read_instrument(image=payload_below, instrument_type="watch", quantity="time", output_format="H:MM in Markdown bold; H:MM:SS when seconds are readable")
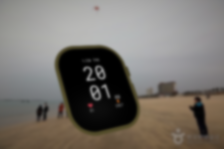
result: **20:01**
